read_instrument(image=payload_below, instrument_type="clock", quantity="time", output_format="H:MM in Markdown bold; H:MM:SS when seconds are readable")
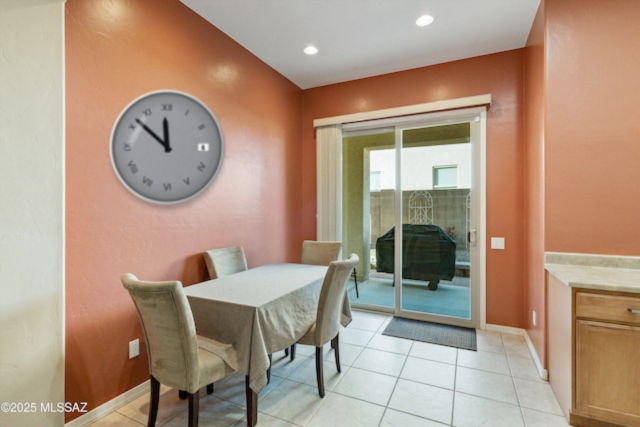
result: **11:52**
